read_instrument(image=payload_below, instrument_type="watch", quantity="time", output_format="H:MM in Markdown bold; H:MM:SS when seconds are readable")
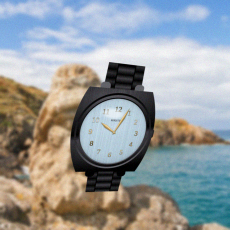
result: **10:04**
